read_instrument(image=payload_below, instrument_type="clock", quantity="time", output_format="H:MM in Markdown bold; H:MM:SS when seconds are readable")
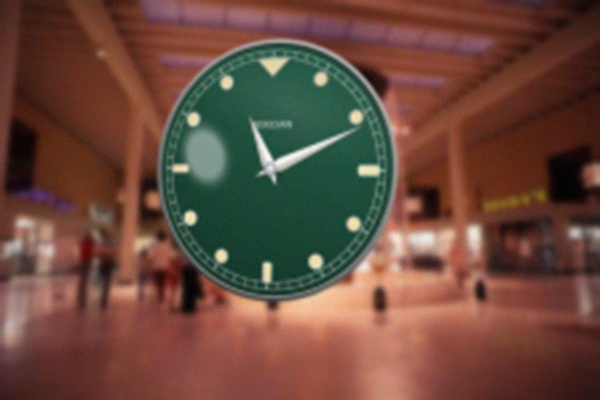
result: **11:11**
